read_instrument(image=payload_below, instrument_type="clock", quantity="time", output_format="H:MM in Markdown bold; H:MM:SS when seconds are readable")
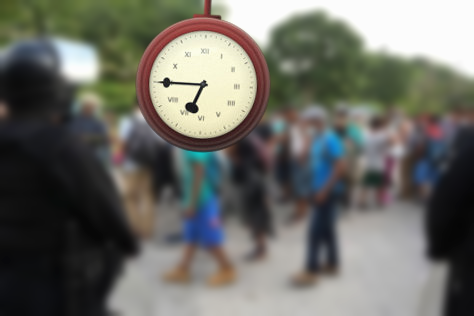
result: **6:45**
